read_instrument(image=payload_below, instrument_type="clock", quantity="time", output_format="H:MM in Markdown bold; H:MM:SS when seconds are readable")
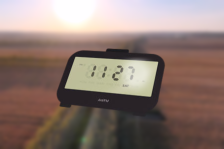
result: **11:27**
